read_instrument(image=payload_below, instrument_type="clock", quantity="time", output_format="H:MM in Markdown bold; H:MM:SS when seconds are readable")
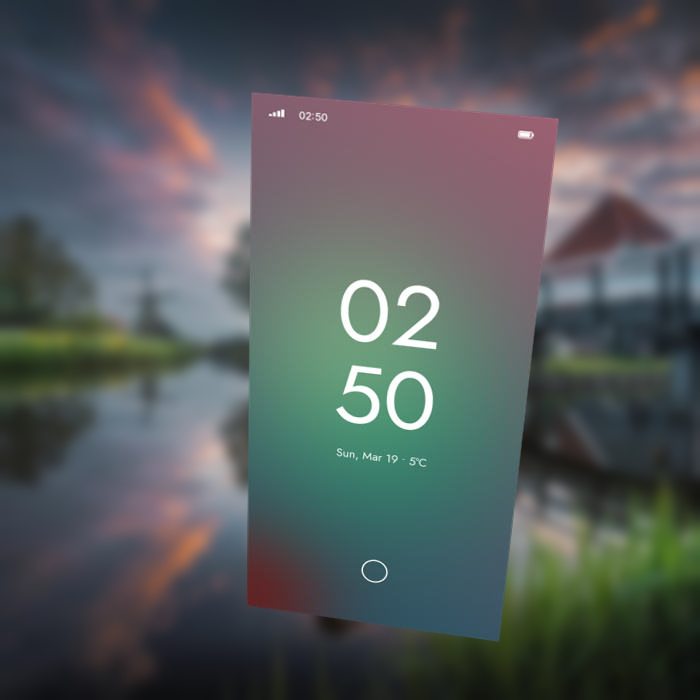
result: **2:50**
